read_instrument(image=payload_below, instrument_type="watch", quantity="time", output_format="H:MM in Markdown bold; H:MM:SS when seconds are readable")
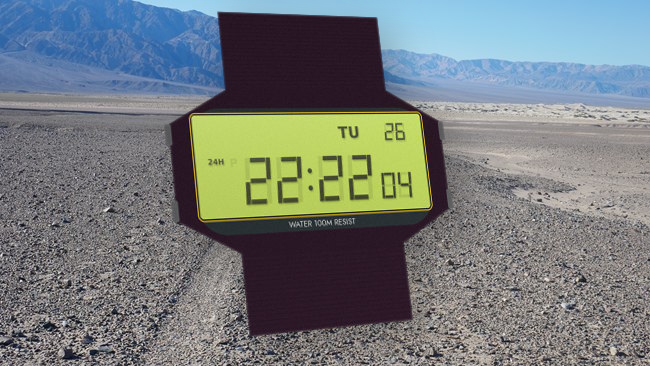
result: **22:22:04**
